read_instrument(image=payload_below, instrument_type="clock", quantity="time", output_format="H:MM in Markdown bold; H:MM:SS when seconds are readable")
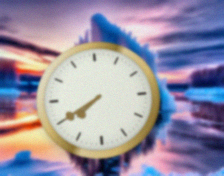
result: **7:40**
